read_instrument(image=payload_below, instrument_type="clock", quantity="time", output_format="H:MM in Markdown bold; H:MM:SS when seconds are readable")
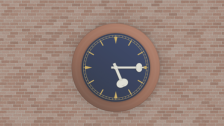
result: **5:15**
